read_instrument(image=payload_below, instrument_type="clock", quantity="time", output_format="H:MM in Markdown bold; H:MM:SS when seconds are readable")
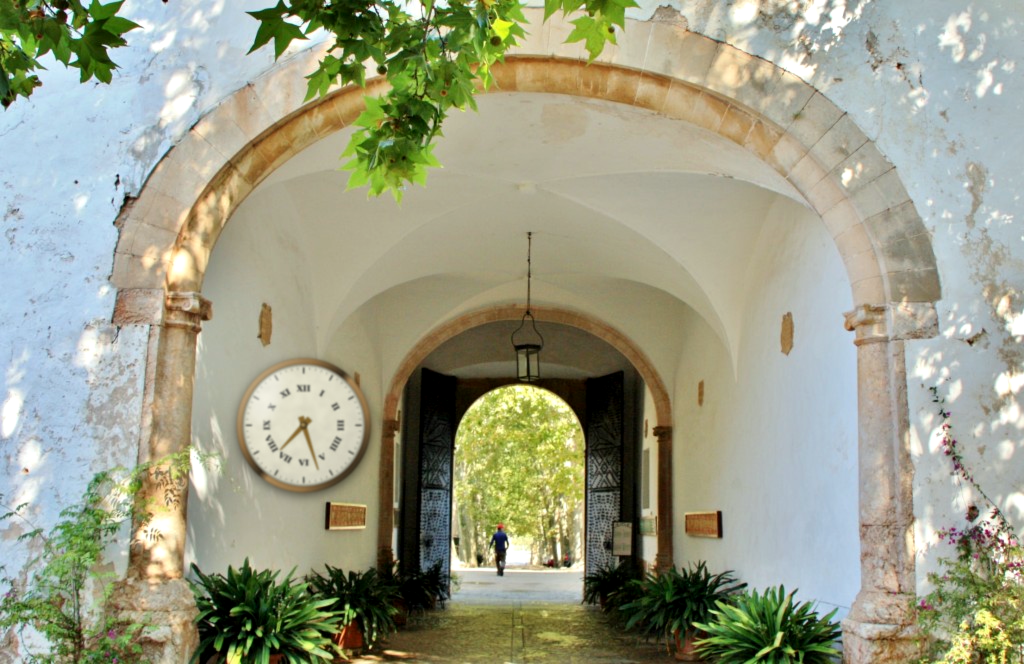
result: **7:27**
